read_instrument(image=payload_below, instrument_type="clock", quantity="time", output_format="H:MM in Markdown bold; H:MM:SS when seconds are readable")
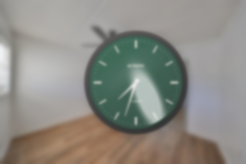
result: **7:33**
